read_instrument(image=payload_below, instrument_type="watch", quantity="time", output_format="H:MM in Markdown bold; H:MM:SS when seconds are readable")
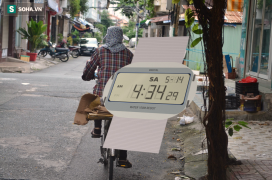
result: **4:34:29**
